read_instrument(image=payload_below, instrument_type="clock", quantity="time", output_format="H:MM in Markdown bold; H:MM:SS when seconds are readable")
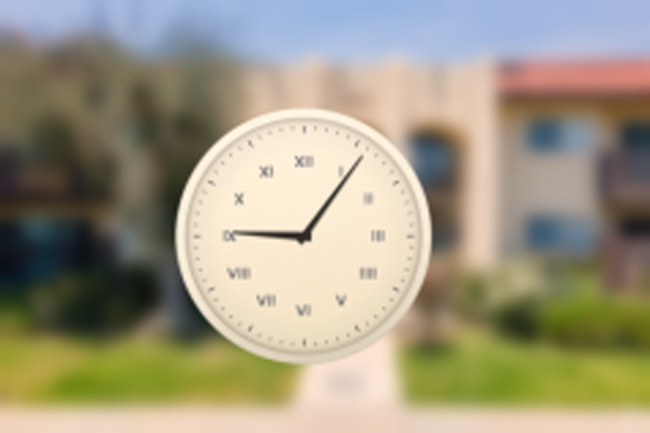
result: **9:06**
